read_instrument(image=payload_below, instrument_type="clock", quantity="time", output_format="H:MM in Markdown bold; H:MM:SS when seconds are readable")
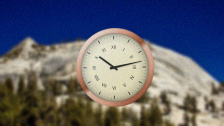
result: **10:13**
